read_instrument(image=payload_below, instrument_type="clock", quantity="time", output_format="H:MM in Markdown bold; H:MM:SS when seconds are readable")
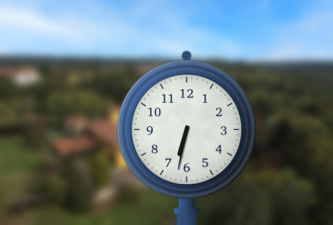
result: **6:32**
